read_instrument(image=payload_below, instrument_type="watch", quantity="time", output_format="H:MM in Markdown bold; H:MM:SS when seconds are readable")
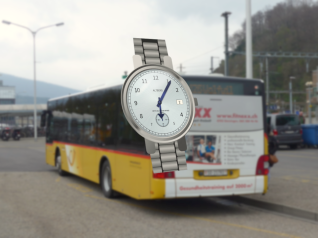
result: **6:06**
